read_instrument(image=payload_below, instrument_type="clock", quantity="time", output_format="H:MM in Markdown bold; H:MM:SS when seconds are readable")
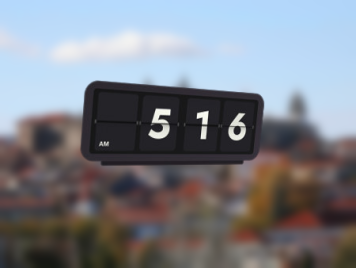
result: **5:16**
